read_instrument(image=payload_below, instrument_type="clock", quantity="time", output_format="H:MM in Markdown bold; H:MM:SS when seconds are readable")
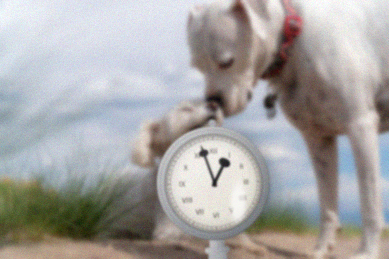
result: **12:57**
